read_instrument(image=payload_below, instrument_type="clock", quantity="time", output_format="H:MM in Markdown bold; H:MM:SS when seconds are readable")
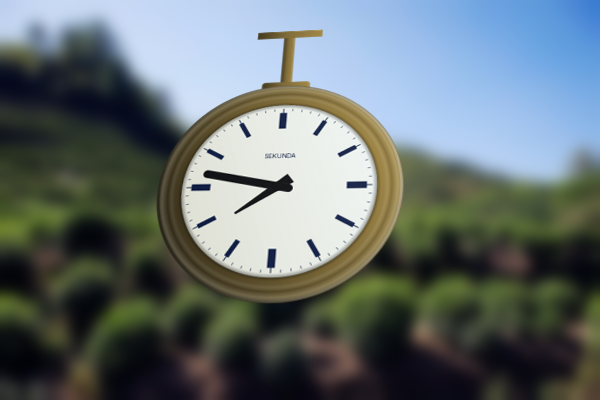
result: **7:47**
